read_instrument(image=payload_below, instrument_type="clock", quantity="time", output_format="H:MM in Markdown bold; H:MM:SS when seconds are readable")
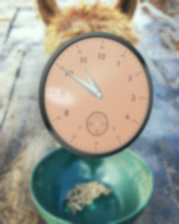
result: **10:50**
